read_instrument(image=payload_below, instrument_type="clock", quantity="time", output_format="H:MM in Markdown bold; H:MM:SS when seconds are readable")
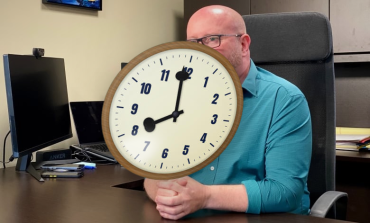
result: **7:59**
